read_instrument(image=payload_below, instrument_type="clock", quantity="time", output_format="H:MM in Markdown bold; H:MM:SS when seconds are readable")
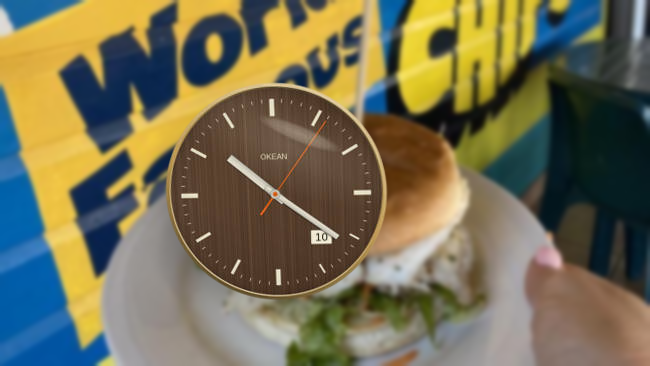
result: **10:21:06**
